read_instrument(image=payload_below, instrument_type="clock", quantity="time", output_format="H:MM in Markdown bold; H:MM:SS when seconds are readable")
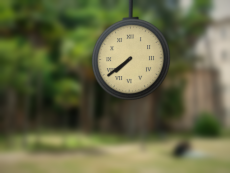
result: **7:39**
